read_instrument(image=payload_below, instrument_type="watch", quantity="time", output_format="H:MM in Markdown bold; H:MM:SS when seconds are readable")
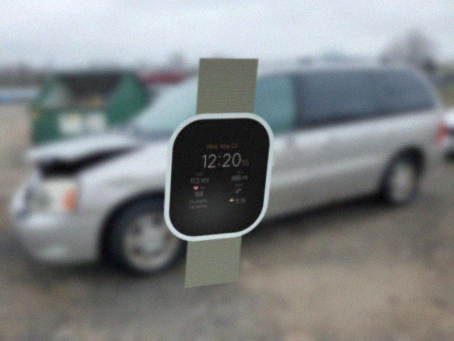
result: **12:20**
